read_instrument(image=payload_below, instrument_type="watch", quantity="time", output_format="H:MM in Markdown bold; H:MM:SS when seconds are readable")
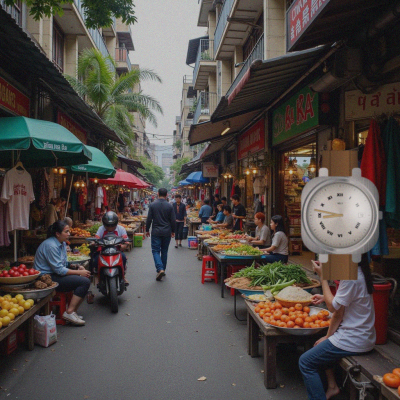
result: **8:47**
